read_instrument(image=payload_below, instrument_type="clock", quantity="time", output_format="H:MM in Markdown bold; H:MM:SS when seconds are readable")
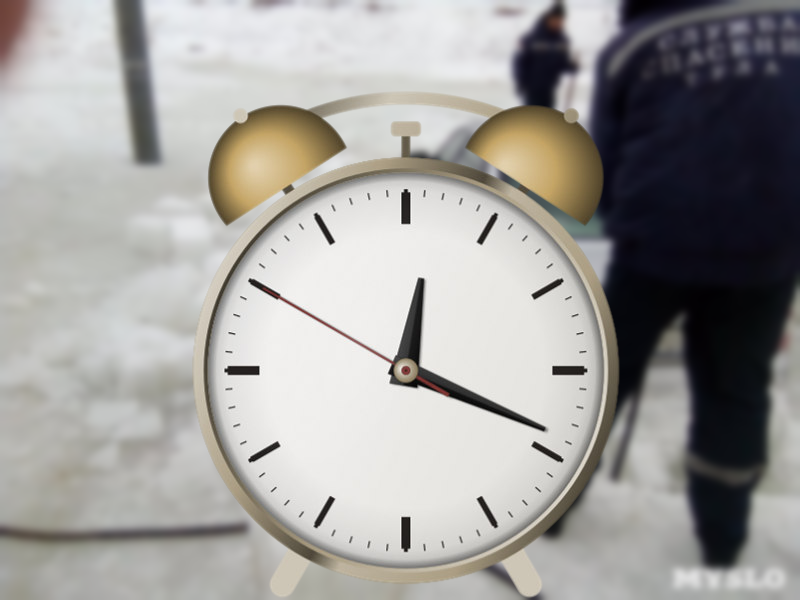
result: **12:18:50**
